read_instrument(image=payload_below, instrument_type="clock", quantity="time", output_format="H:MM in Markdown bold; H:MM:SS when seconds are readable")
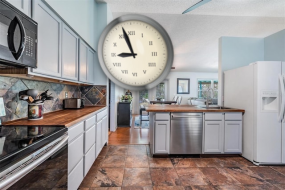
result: **8:57**
